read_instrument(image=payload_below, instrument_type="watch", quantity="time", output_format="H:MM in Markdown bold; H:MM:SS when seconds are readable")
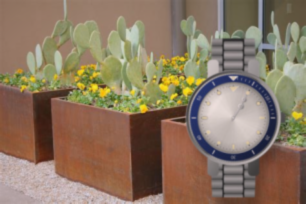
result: **1:05**
